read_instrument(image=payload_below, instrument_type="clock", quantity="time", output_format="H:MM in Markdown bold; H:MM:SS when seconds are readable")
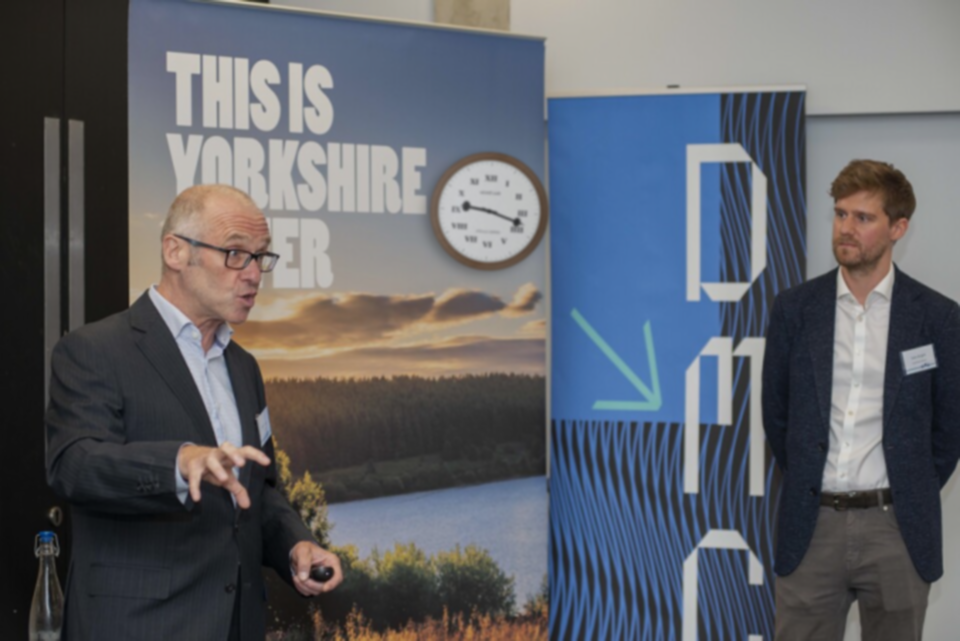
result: **9:18**
